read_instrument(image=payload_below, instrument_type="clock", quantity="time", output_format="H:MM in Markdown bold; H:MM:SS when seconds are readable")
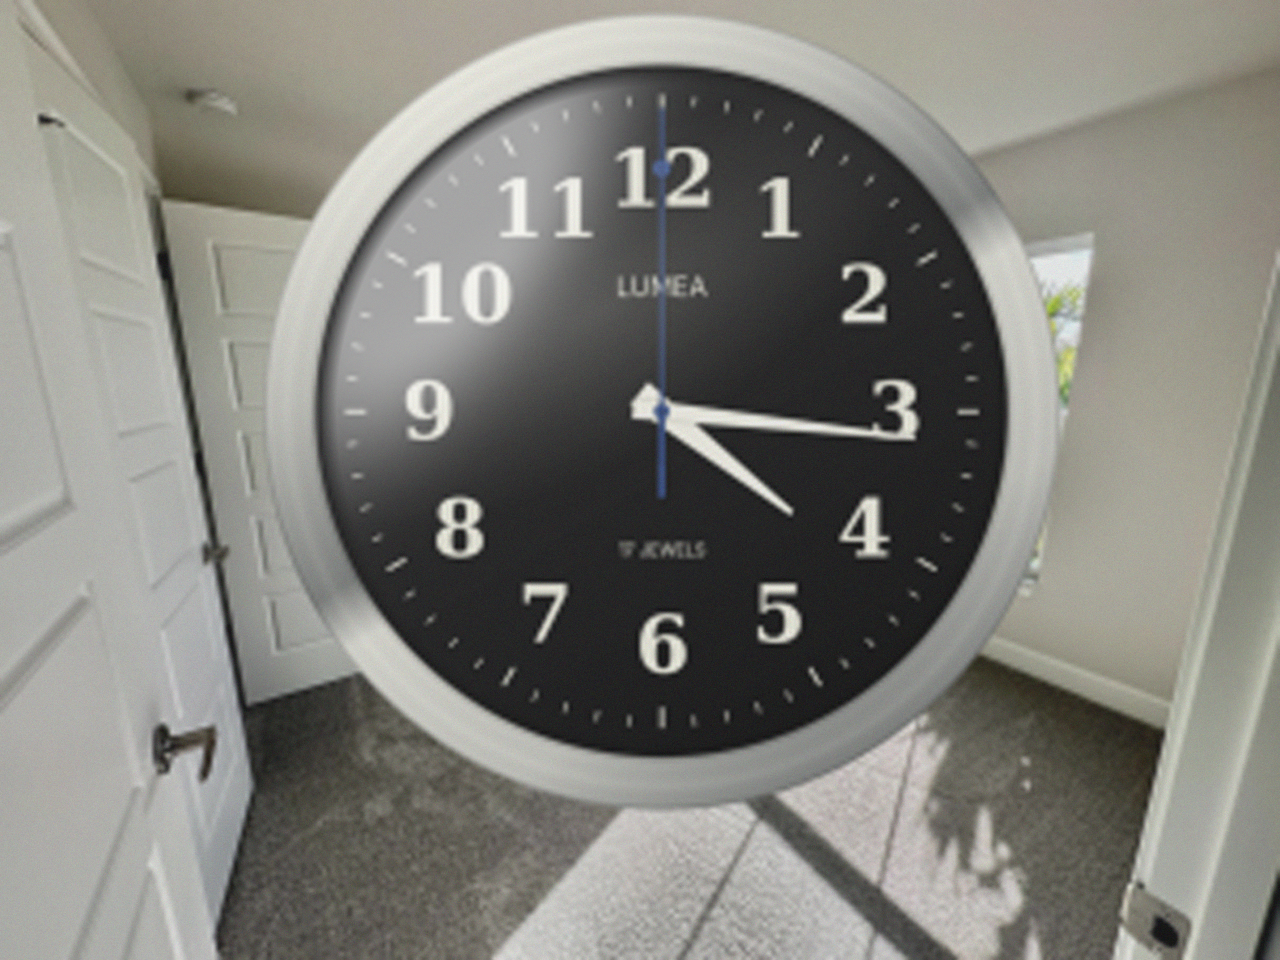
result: **4:16:00**
